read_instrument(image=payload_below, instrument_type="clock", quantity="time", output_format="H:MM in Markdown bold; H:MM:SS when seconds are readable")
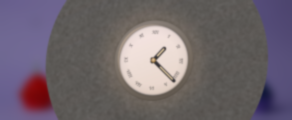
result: **1:22**
